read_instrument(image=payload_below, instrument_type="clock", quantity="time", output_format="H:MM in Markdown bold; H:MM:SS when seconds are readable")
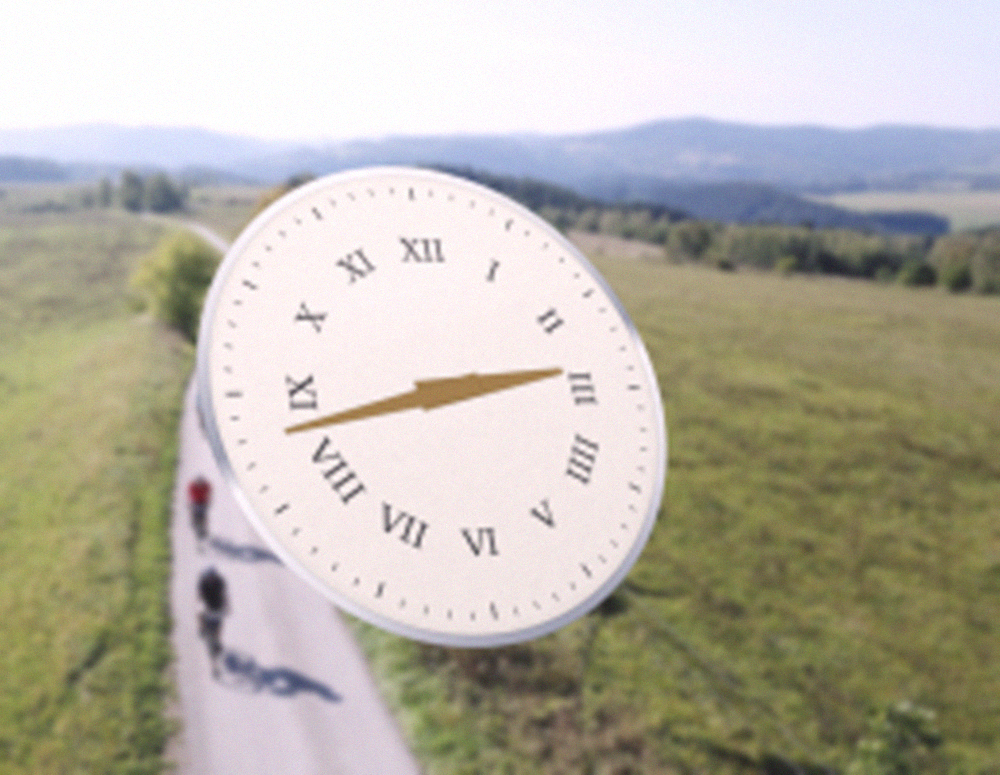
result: **2:43**
